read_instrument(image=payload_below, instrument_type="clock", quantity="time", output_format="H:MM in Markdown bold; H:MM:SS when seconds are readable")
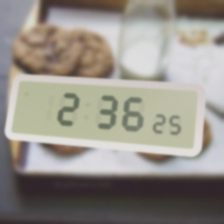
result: **2:36:25**
